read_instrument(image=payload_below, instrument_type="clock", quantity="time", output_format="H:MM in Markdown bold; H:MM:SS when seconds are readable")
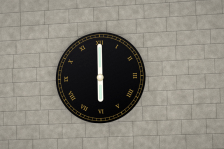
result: **6:00**
